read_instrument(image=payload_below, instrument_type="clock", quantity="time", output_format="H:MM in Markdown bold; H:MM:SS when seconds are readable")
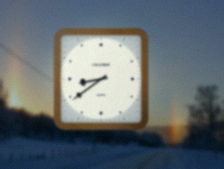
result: **8:39**
